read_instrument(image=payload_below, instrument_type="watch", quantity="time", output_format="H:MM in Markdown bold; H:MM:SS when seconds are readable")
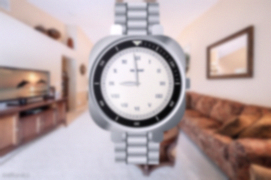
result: **8:59**
